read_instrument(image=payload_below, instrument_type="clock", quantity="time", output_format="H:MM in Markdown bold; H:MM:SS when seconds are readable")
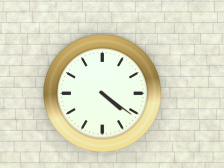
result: **4:21**
